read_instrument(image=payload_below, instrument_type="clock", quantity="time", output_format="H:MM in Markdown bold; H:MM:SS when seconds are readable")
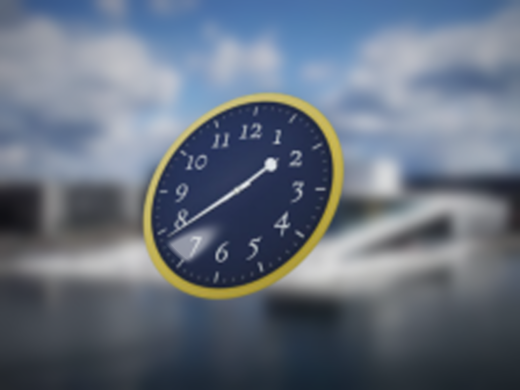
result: **1:39**
